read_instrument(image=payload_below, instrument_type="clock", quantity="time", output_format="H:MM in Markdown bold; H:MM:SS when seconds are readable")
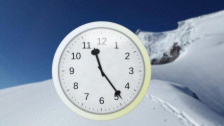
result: **11:24**
